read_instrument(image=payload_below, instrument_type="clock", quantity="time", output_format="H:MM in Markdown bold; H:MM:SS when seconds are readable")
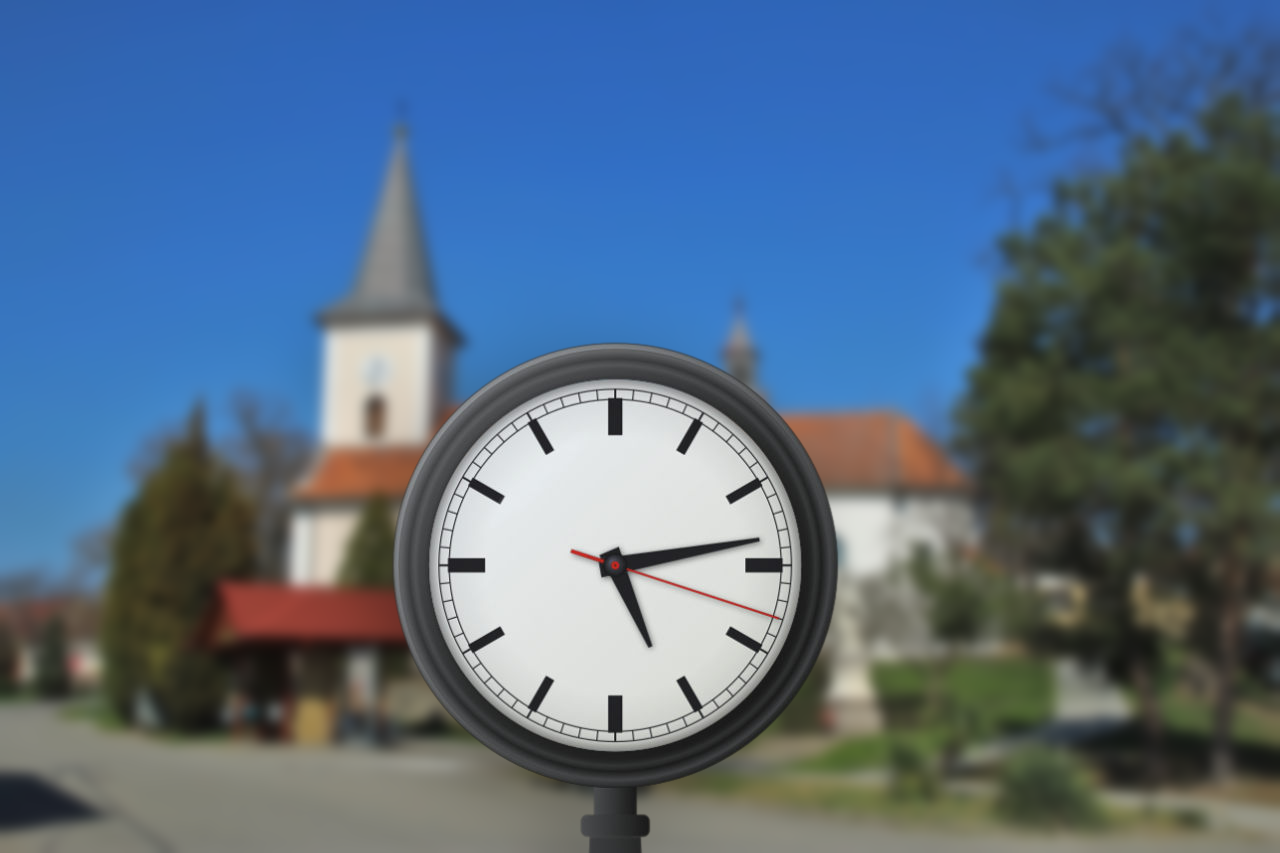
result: **5:13:18**
